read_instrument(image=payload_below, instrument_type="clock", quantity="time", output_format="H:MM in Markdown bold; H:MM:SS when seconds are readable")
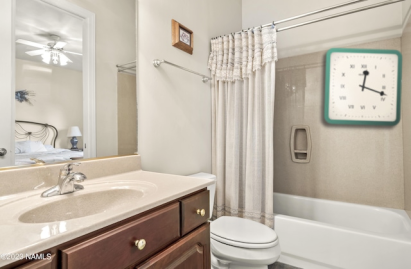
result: **12:18**
